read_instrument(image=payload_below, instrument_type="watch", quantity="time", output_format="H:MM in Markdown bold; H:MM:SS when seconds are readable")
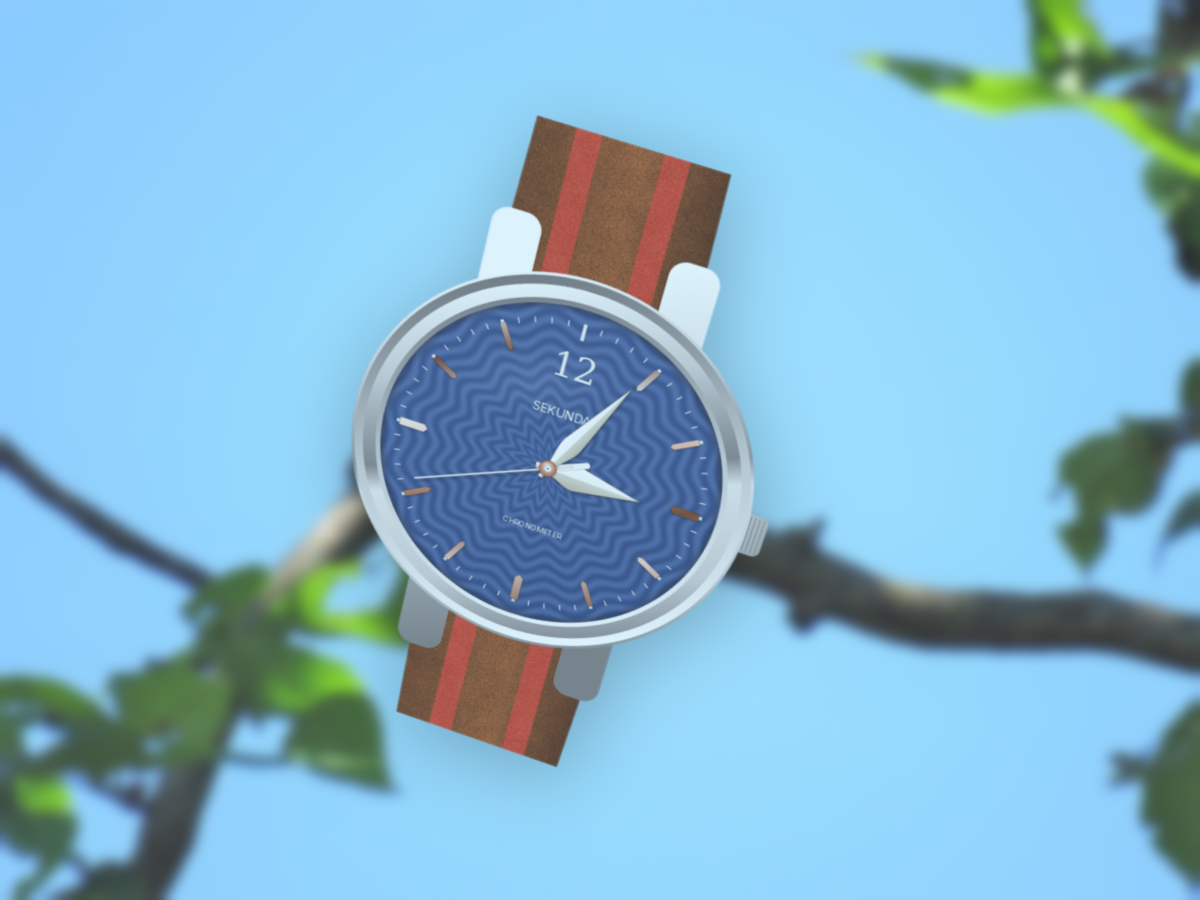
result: **3:04:41**
